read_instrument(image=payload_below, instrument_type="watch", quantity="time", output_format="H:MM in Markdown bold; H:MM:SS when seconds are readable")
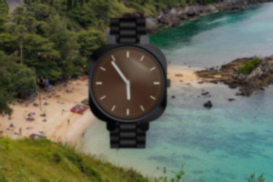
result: **5:54**
